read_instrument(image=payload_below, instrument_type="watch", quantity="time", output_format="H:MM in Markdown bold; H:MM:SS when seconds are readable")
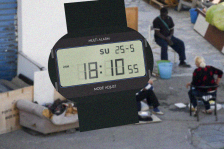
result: **18:10:55**
